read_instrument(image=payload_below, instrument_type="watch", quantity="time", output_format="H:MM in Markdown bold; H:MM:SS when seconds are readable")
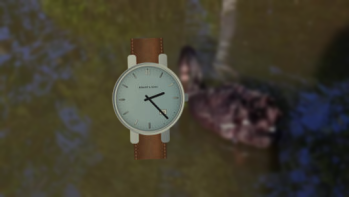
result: **2:23**
